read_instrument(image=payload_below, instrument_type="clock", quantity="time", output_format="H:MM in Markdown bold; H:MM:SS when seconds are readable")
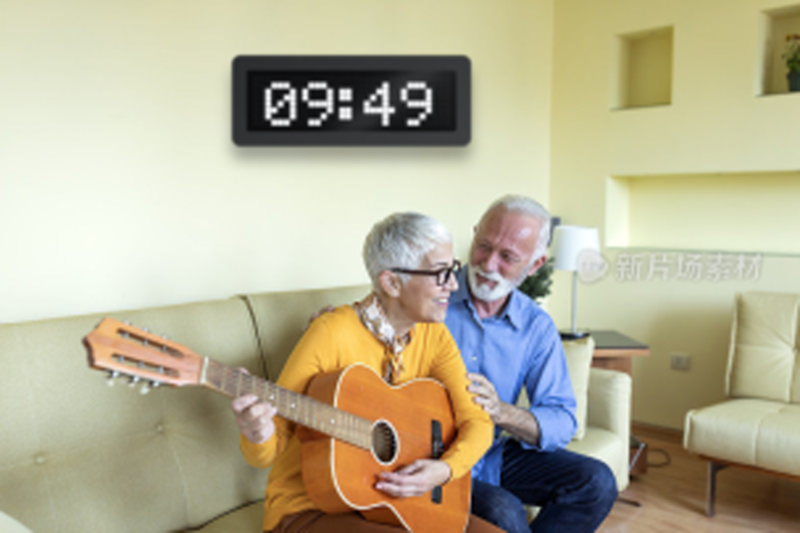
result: **9:49**
